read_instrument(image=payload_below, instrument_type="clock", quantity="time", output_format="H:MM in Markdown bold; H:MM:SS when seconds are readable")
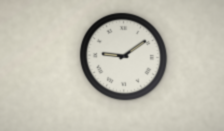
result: **9:09**
